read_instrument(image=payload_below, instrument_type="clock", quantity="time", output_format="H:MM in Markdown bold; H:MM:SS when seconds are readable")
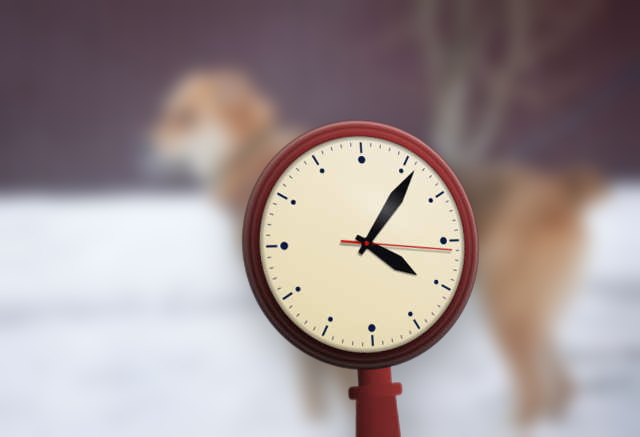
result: **4:06:16**
